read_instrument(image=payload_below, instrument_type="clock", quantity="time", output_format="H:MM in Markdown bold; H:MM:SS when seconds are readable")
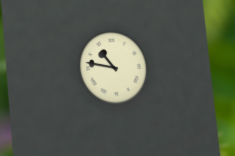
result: **10:47**
